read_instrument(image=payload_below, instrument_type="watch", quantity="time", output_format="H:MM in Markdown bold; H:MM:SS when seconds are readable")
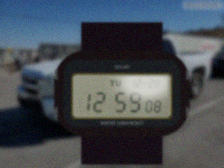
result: **12:59:08**
